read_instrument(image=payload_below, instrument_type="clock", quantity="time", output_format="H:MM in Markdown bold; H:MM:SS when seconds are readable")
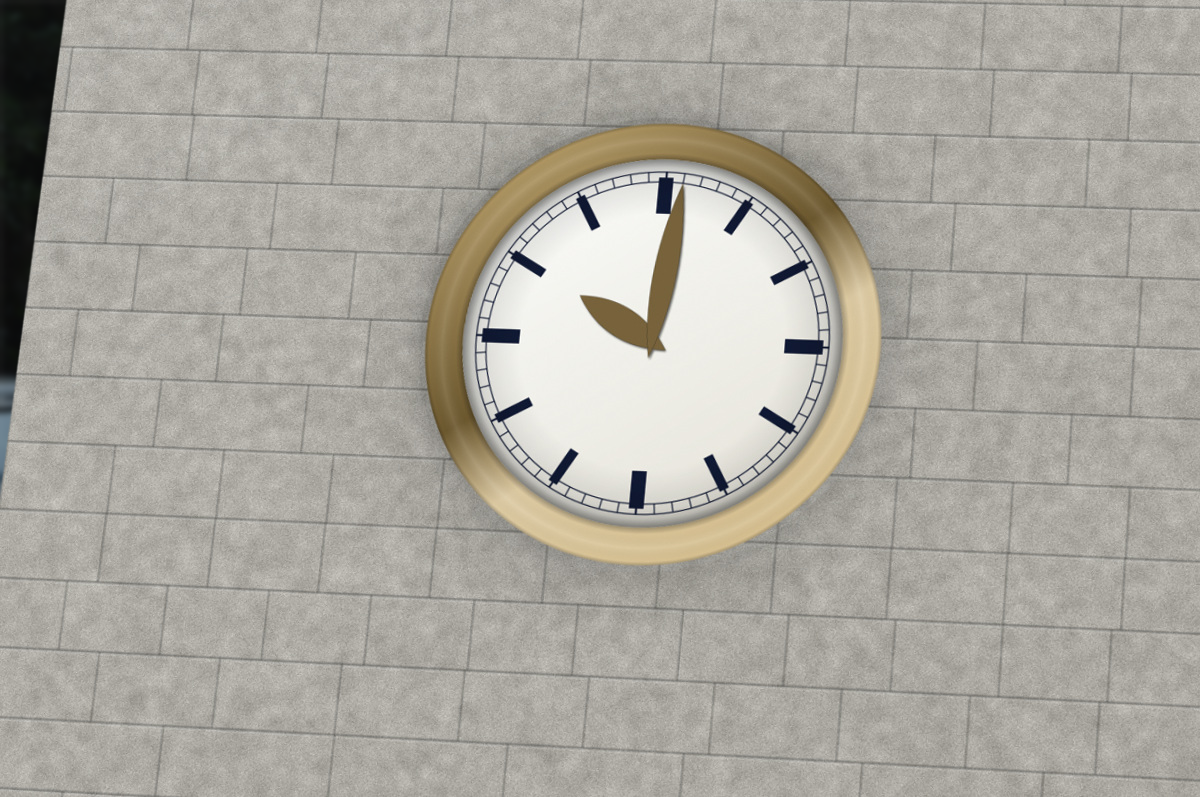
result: **10:01**
